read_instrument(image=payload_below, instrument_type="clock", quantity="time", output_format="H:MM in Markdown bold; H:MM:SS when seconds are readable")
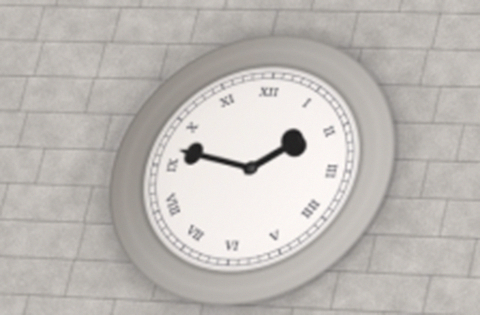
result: **1:47**
